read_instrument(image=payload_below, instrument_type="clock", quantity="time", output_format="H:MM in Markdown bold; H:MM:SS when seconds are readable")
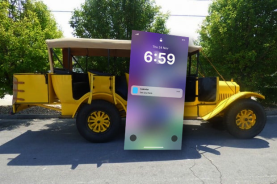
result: **6:59**
